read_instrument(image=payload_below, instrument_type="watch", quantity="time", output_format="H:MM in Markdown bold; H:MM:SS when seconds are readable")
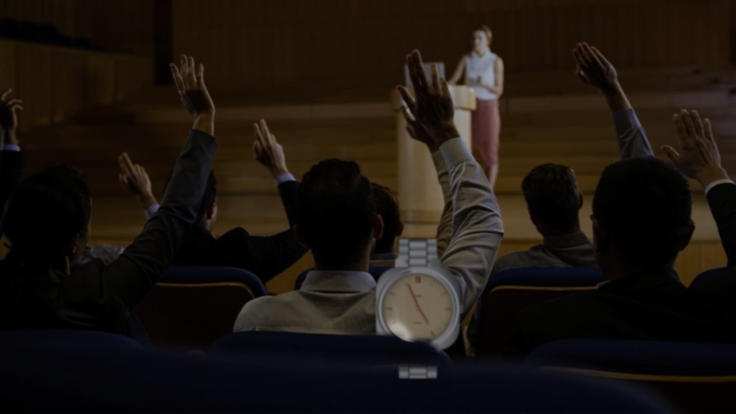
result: **4:56**
